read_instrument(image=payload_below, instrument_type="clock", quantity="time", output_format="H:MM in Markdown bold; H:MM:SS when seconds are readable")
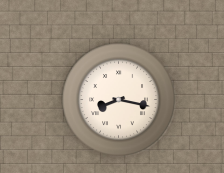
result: **8:17**
